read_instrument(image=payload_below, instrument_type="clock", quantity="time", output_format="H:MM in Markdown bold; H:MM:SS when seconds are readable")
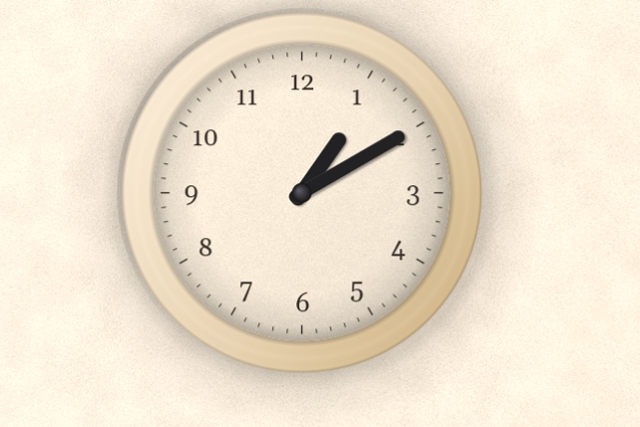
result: **1:10**
